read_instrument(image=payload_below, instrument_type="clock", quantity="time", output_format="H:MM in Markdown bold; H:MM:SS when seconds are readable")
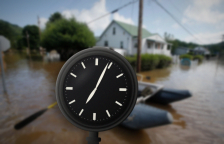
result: **7:04**
